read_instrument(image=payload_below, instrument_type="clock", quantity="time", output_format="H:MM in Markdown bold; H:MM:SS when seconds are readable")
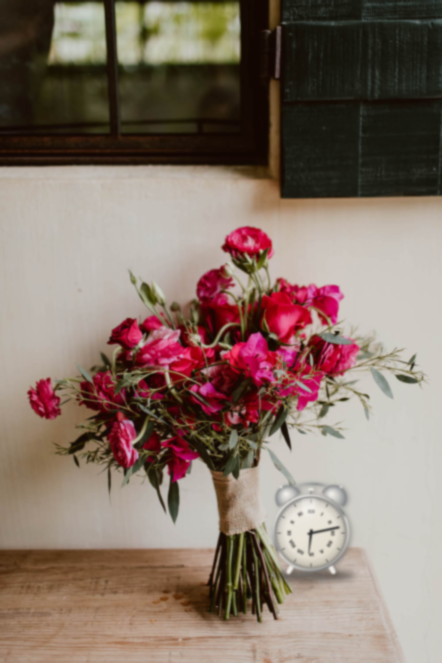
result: **6:13**
